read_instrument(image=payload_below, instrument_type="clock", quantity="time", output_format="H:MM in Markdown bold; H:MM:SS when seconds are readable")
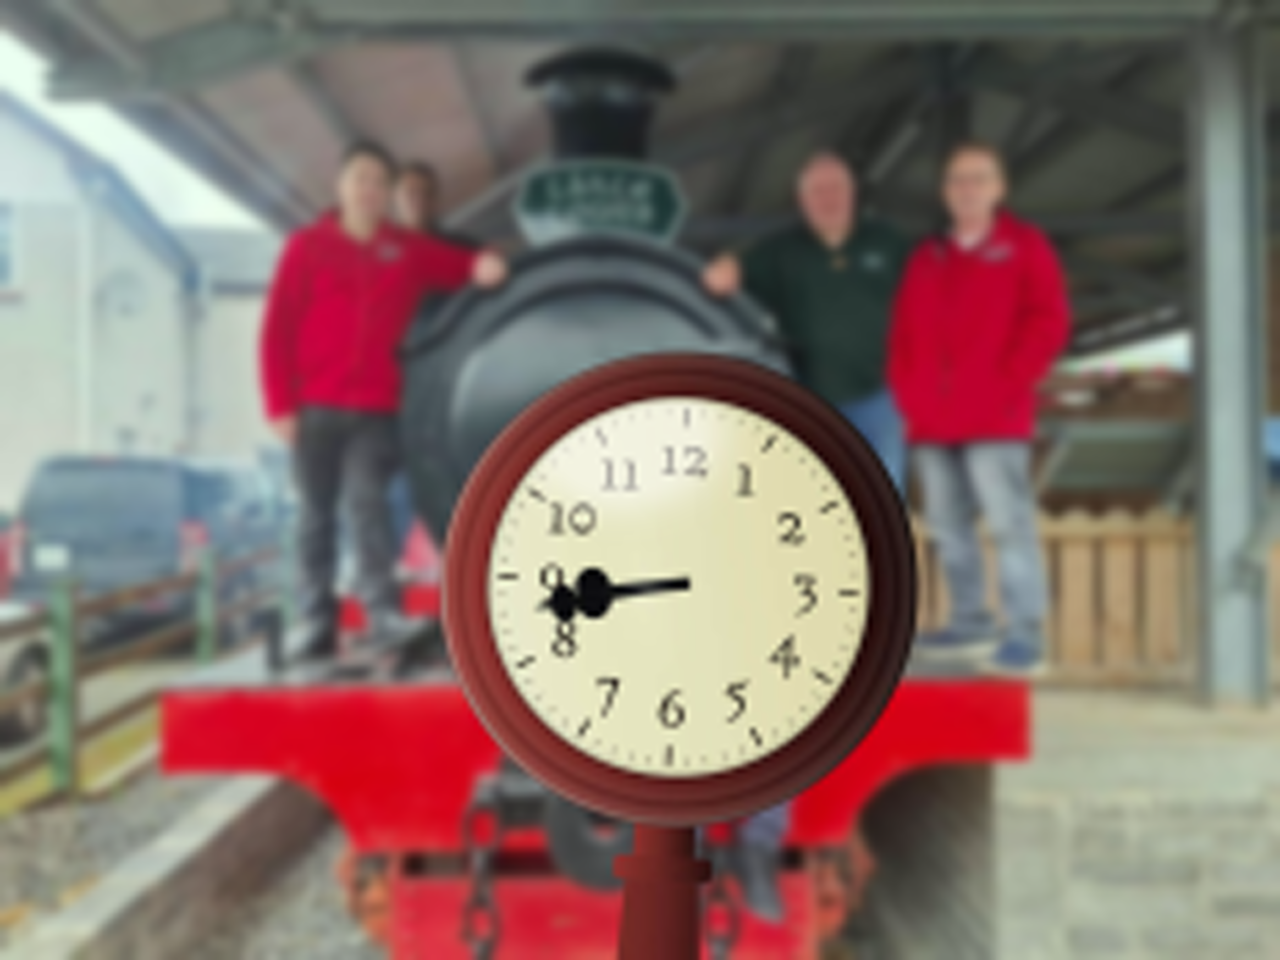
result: **8:43**
